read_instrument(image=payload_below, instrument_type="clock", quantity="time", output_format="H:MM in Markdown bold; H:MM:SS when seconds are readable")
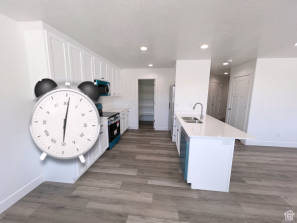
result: **6:01**
